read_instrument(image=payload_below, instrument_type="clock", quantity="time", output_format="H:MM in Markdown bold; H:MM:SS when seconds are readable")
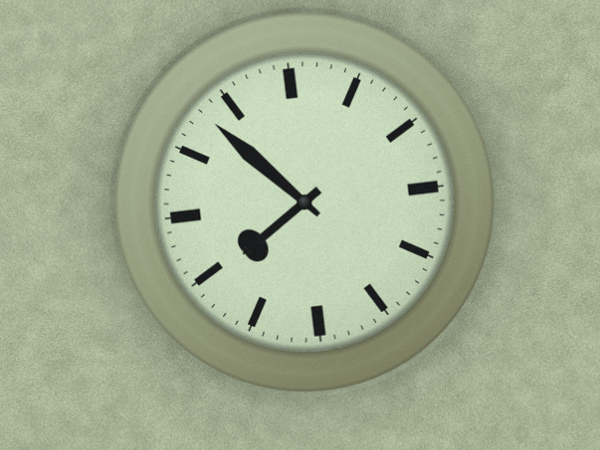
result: **7:53**
